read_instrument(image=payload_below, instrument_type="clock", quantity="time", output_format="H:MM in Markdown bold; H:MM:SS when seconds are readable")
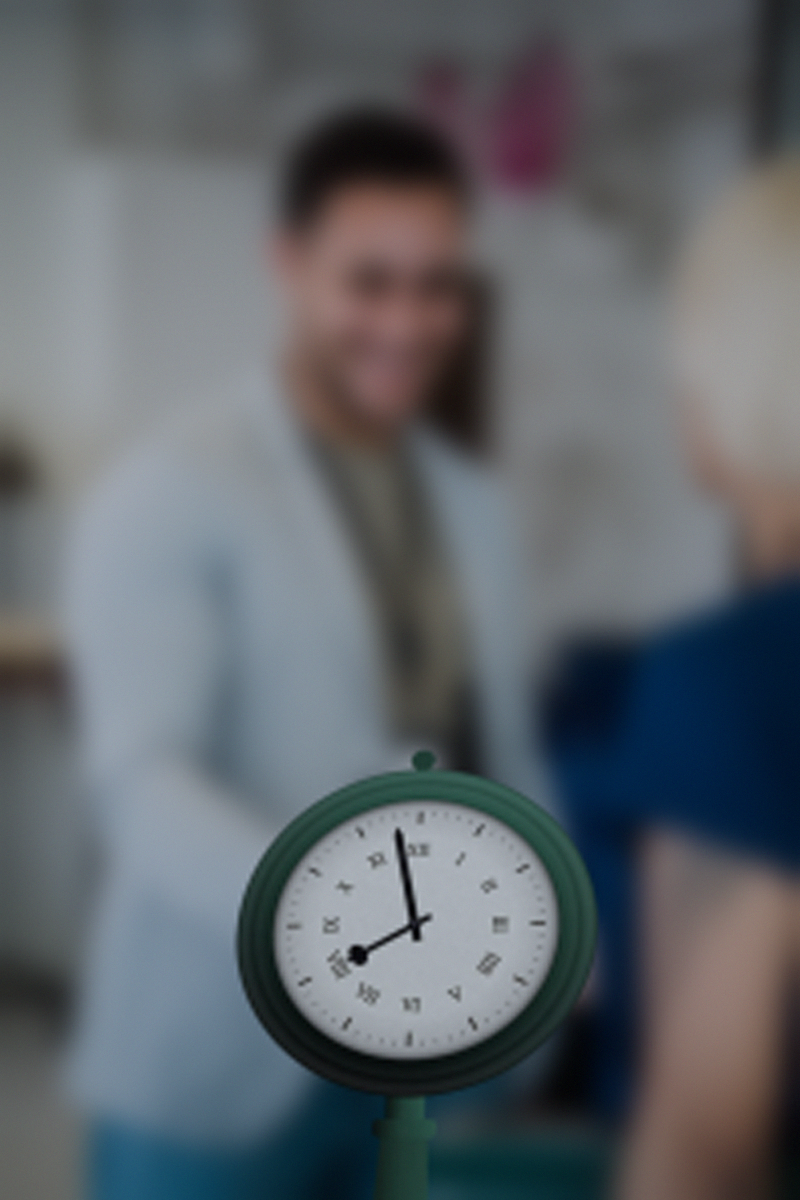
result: **7:58**
